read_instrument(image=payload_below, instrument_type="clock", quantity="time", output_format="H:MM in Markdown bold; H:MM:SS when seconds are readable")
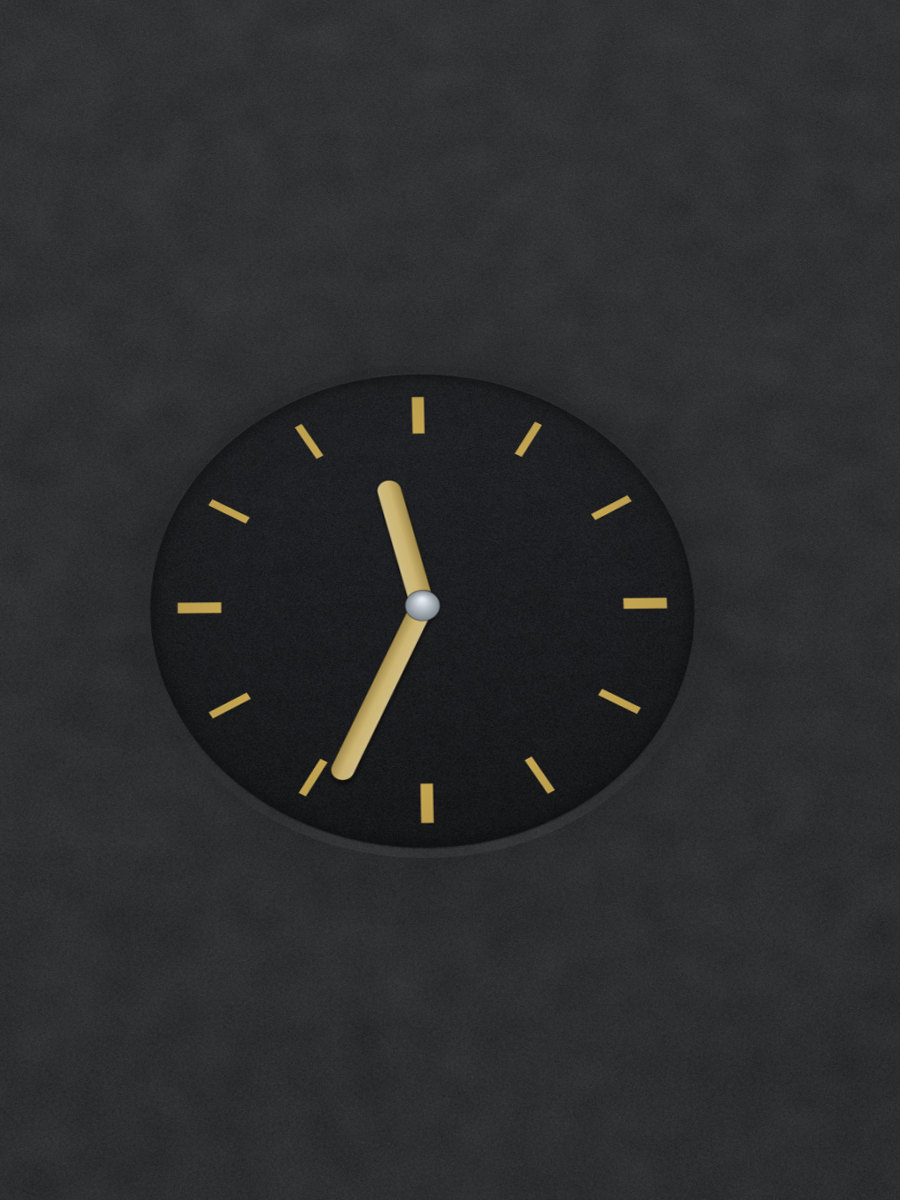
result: **11:34**
